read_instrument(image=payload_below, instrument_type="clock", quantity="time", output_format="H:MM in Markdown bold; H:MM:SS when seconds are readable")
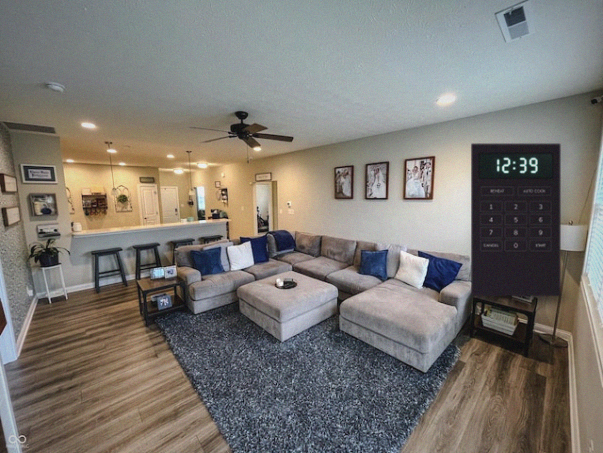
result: **12:39**
